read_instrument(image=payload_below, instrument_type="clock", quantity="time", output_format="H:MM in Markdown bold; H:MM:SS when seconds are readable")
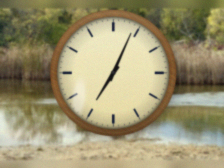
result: **7:04**
